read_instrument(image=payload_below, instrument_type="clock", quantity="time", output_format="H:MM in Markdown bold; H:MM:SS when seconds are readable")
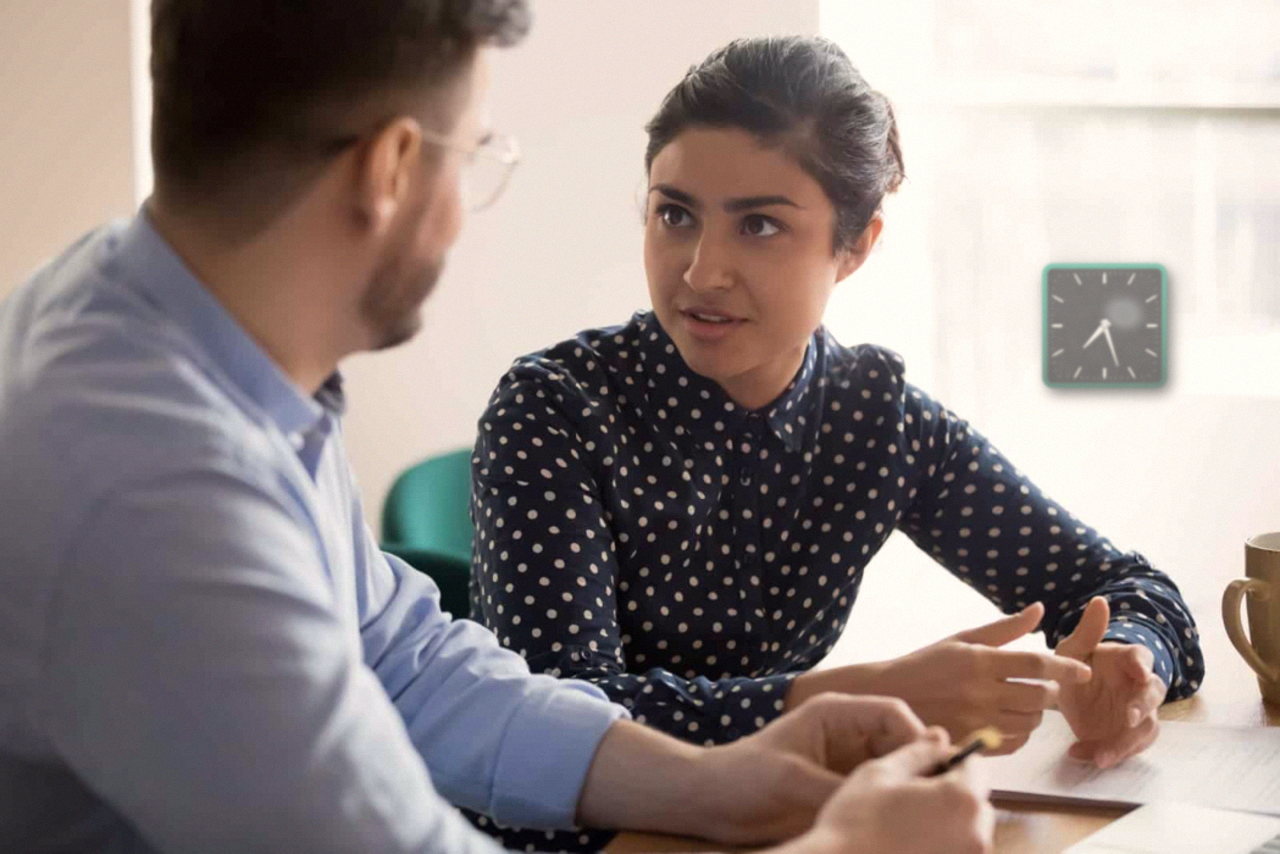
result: **7:27**
